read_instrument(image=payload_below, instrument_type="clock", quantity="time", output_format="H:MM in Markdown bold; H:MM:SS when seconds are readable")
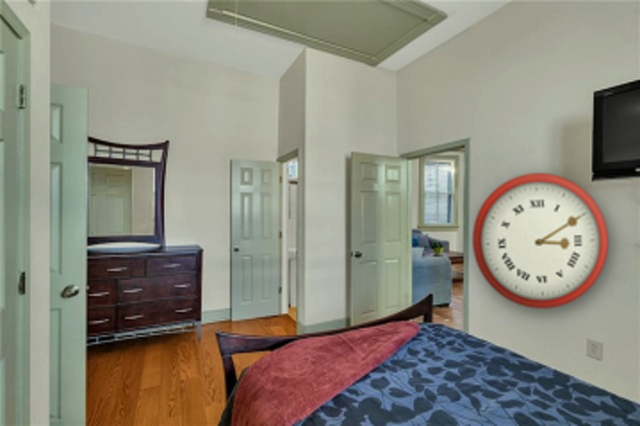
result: **3:10**
